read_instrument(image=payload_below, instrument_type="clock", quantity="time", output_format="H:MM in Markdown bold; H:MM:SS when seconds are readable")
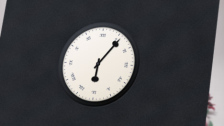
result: **6:06**
